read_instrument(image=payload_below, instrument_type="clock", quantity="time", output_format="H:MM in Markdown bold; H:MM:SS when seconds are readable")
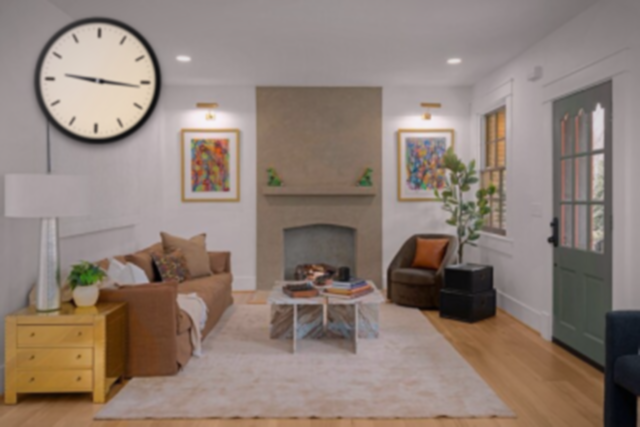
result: **9:16**
